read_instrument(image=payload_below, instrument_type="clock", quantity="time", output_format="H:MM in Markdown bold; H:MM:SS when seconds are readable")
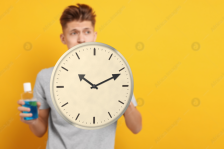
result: **10:11**
